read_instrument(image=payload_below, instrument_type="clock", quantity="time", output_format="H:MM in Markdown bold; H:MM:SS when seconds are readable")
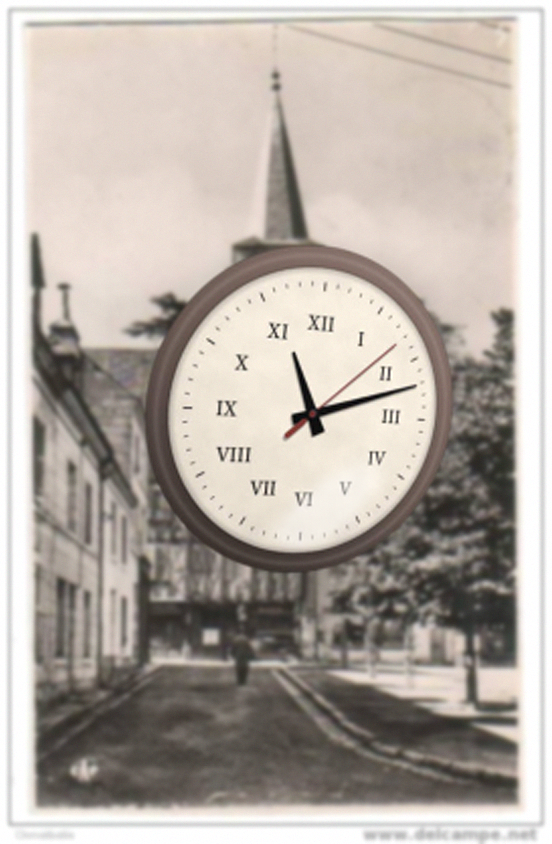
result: **11:12:08**
